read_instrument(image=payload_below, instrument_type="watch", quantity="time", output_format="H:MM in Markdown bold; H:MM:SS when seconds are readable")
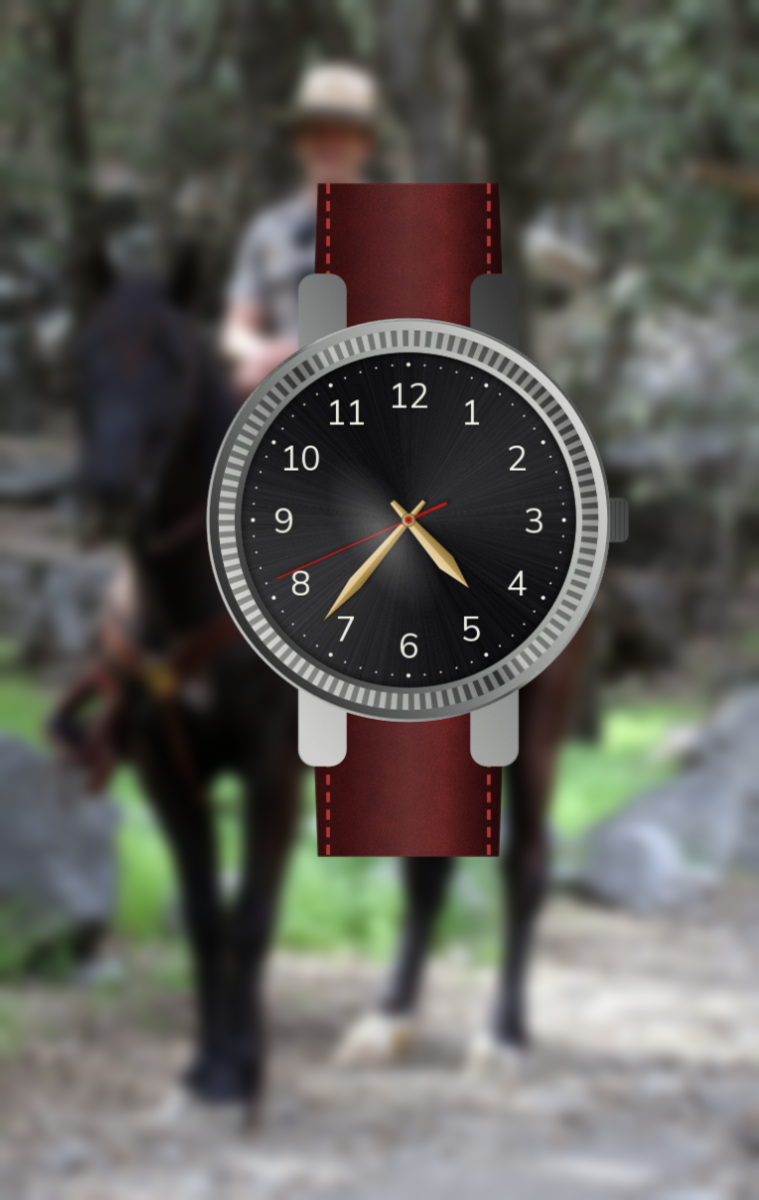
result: **4:36:41**
